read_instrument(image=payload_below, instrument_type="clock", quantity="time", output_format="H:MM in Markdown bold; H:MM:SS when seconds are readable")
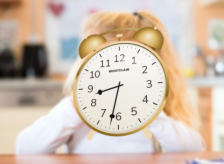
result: **8:32**
